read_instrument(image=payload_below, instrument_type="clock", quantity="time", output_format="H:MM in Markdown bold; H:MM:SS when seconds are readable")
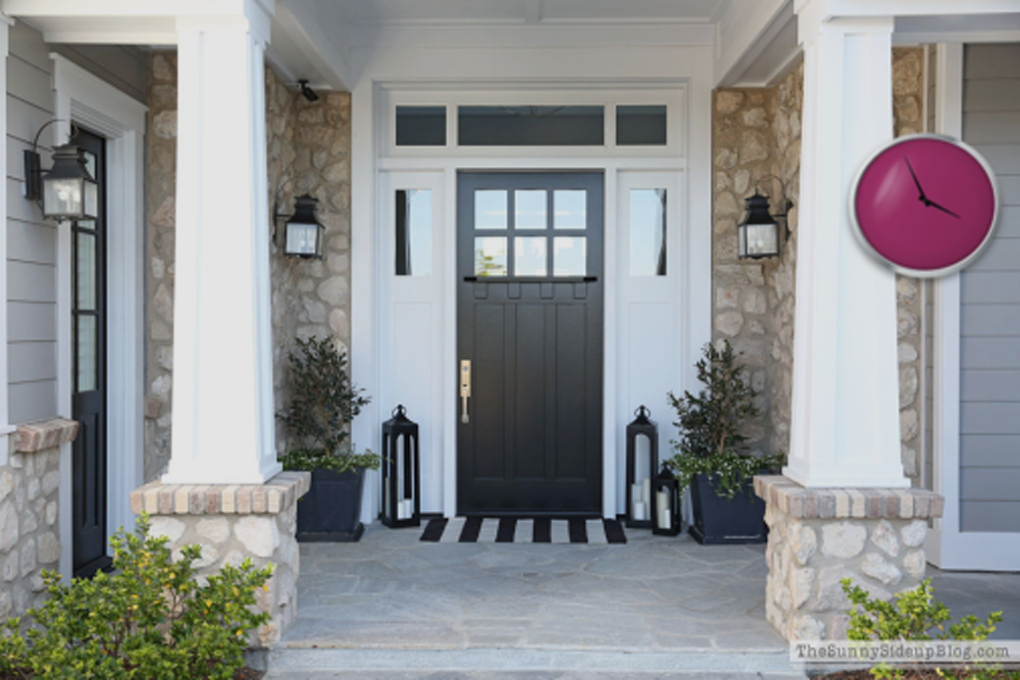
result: **3:56**
